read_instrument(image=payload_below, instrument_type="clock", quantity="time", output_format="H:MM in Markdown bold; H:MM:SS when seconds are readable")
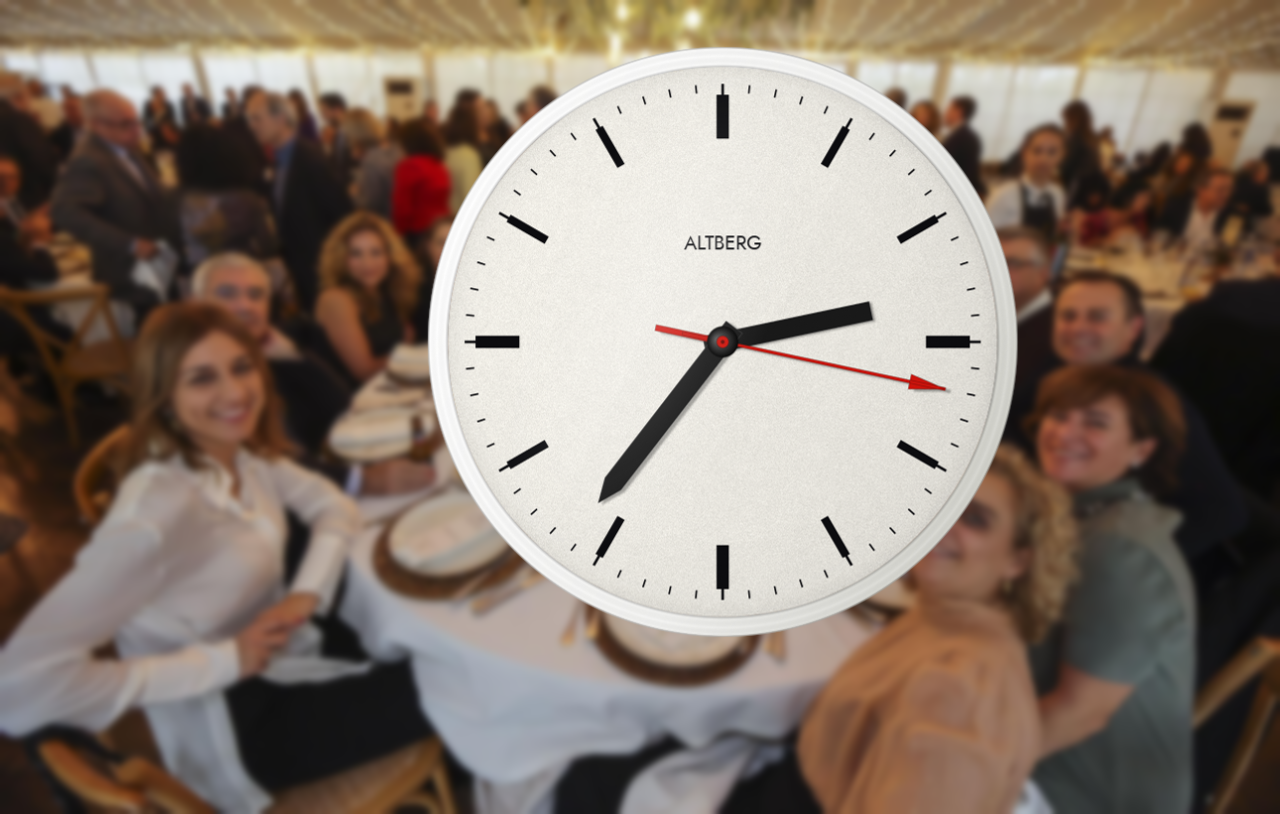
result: **2:36:17**
